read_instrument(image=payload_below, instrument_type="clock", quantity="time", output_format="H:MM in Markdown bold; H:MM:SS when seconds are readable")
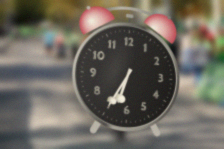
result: **6:35**
